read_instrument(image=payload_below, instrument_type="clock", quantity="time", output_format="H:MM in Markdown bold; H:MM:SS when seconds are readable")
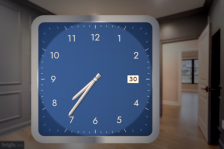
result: **7:36**
